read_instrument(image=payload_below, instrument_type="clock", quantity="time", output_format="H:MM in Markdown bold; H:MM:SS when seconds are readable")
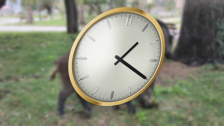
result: **1:20**
